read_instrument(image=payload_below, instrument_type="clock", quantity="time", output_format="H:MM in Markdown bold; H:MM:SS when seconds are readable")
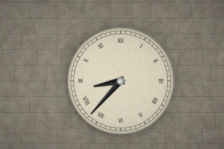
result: **8:37**
